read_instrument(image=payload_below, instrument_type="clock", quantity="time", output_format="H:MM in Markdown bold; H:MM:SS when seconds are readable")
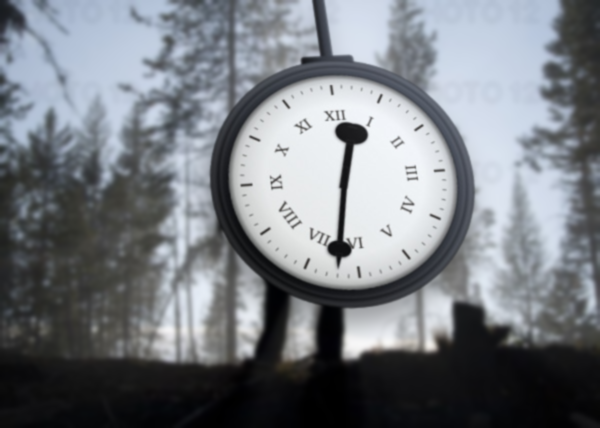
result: **12:32**
